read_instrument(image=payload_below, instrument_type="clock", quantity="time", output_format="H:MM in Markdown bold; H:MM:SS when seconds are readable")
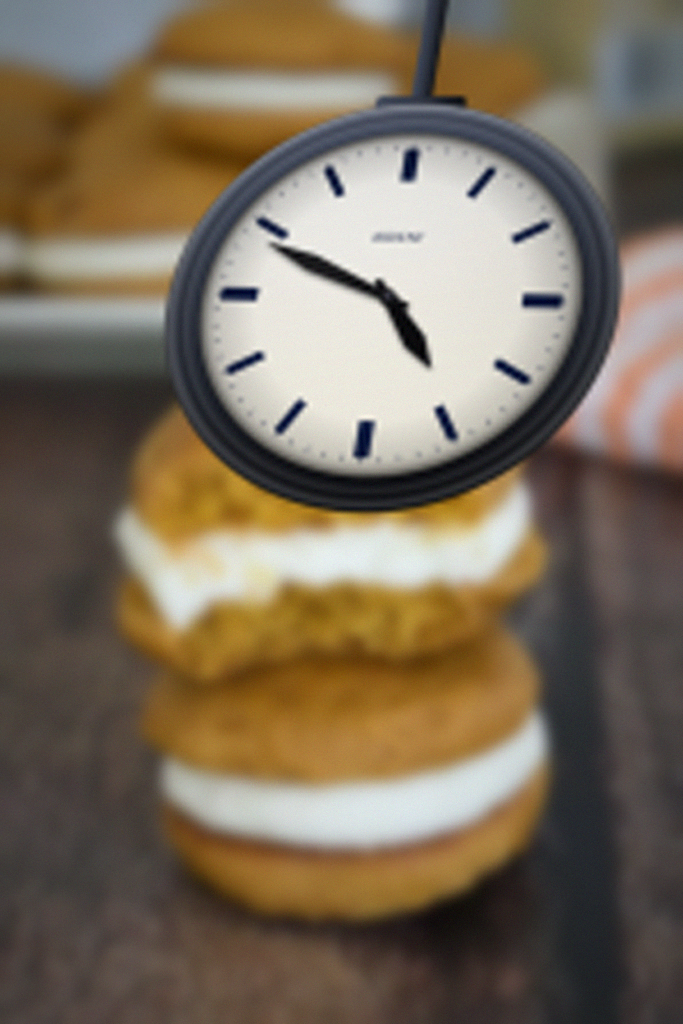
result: **4:49**
